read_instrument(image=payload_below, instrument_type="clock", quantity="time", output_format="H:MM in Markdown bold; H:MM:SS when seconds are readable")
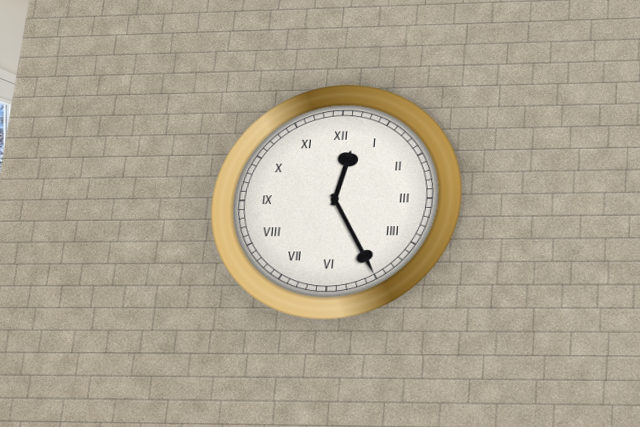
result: **12:25**
